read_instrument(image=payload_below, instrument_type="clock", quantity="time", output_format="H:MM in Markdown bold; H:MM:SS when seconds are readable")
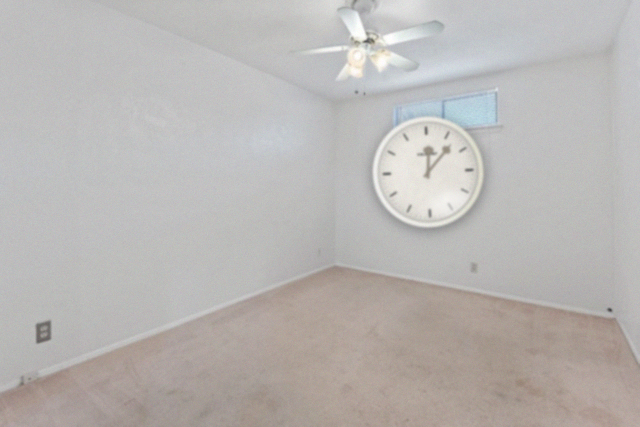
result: **12:07**
